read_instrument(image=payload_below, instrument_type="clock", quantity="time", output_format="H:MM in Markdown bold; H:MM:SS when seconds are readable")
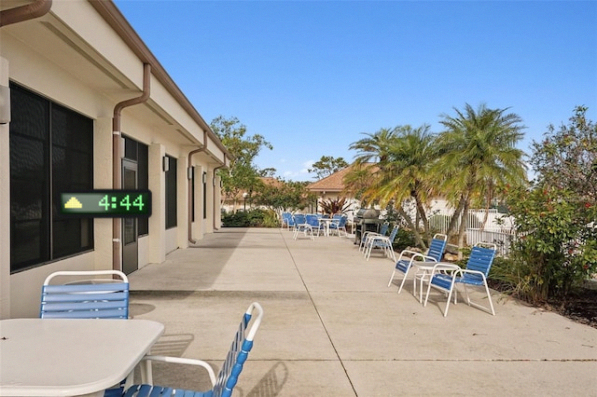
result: **4:44**
